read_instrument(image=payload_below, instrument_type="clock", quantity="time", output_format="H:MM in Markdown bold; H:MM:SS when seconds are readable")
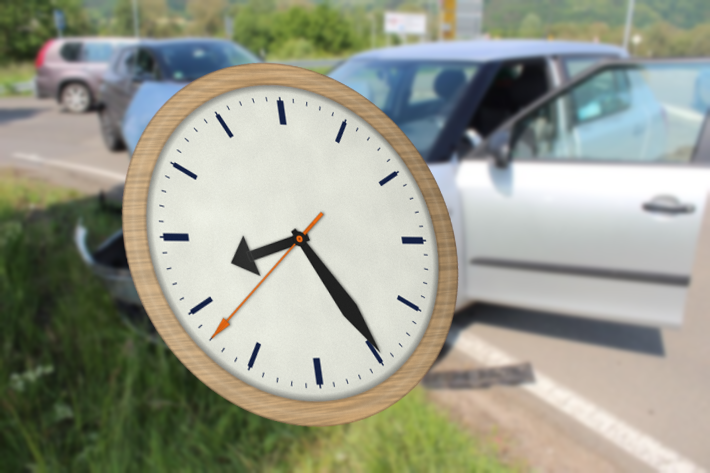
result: **8:24:38**
